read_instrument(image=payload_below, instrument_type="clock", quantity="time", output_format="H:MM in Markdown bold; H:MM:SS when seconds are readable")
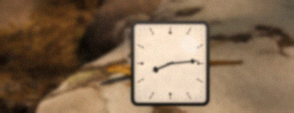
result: **8:14**
